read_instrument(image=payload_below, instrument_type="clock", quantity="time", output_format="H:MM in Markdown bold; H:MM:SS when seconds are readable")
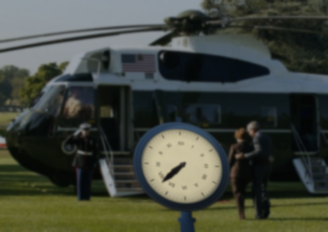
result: **7:38**
